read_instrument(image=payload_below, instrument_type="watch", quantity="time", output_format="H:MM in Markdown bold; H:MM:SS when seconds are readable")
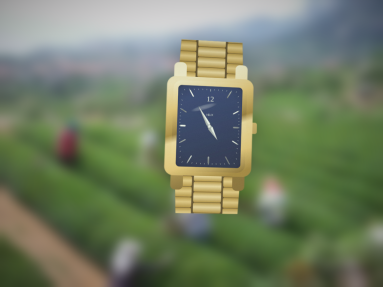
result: **4:55**
